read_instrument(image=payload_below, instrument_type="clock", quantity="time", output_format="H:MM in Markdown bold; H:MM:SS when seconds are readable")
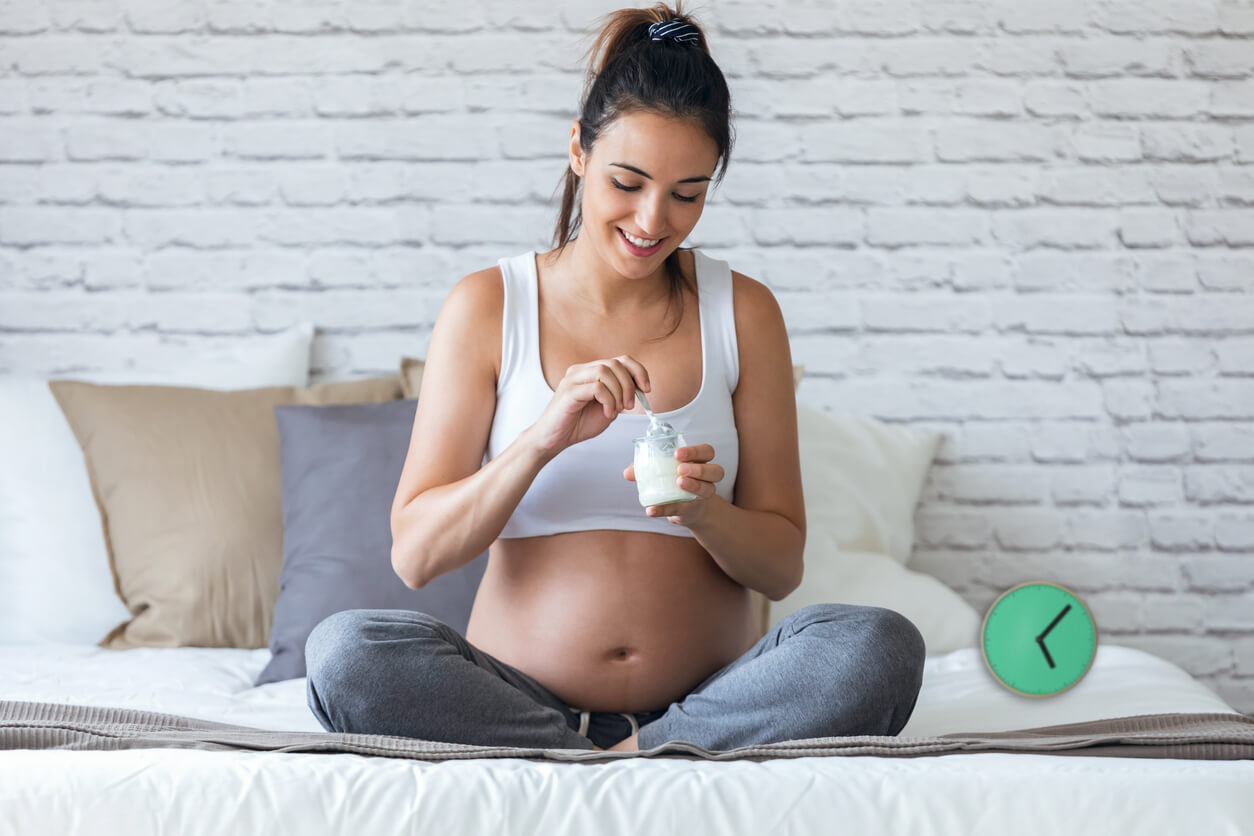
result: **5:07**
